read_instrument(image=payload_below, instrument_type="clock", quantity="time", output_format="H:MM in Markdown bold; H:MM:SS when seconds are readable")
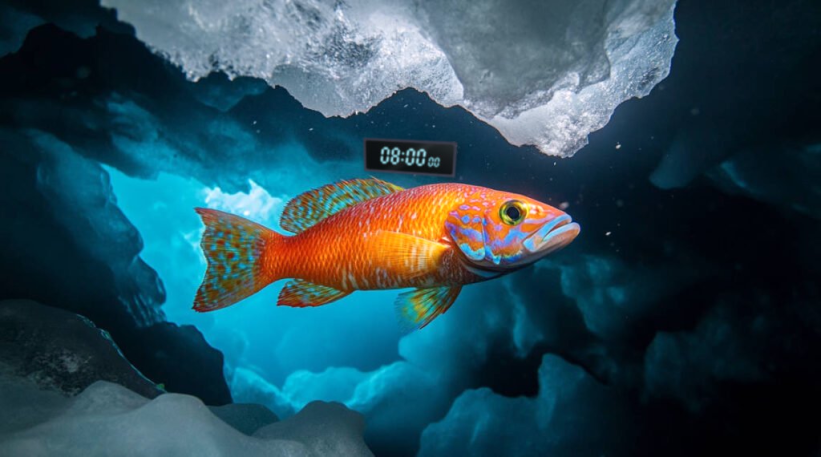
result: **8:00**
